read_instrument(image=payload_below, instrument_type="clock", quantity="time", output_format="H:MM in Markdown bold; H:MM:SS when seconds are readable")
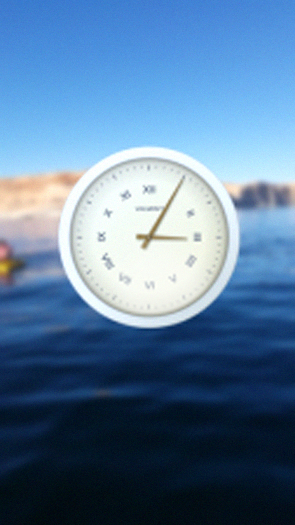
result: **3:05**
